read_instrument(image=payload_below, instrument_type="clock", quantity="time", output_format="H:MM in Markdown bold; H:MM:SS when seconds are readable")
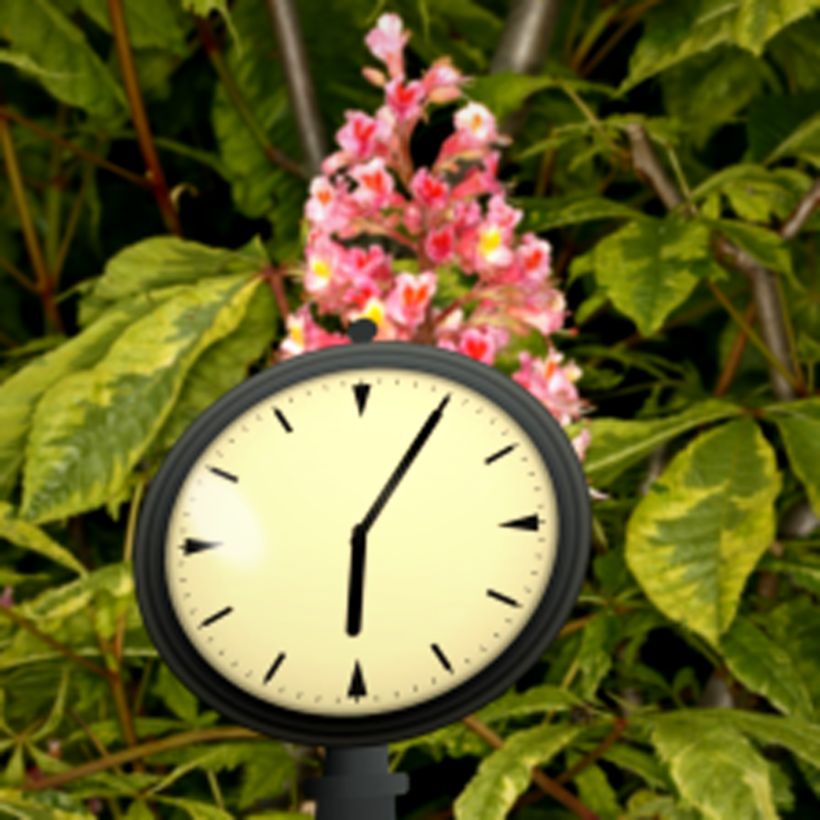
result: **6:05**
